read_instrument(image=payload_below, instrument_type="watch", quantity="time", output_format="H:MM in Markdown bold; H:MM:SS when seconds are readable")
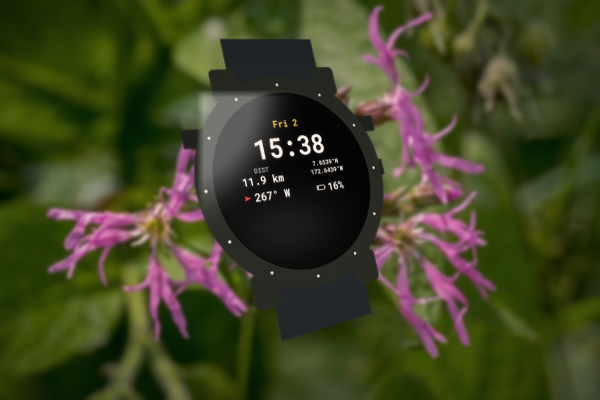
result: **15:38**
